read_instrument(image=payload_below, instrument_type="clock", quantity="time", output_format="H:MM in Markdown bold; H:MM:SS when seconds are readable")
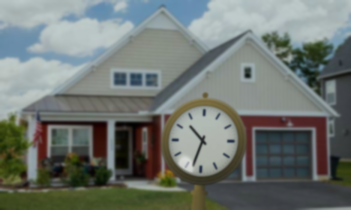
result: **10:33**
